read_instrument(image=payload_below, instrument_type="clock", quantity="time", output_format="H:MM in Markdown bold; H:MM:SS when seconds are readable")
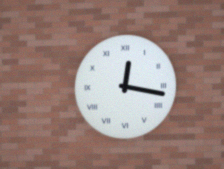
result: **12:17**
